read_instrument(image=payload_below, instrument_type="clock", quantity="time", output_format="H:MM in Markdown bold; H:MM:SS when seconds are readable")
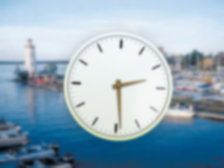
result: **2:29**
